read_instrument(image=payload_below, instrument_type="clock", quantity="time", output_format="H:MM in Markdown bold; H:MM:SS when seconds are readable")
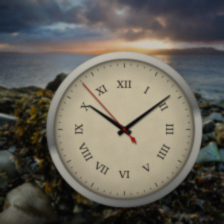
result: **10:08:53**
